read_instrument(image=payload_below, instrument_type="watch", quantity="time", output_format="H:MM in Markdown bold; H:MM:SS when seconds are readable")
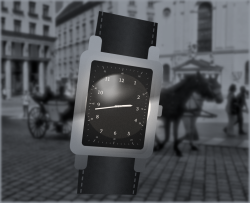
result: **2:43**
